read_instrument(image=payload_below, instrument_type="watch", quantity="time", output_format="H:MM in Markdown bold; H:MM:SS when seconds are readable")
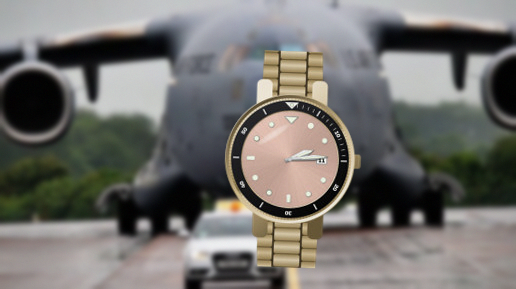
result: **2:14**
